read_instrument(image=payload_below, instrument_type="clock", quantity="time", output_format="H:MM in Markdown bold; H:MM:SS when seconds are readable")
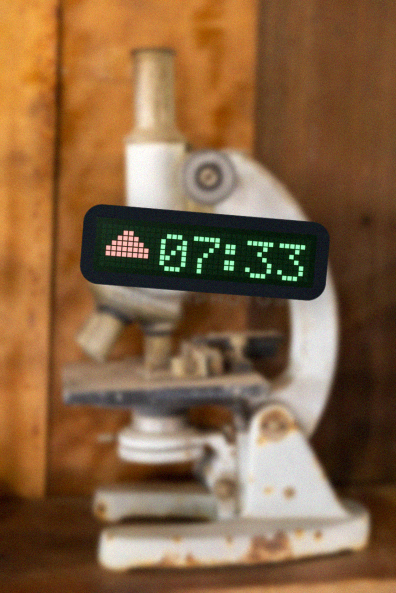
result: **7:33**
